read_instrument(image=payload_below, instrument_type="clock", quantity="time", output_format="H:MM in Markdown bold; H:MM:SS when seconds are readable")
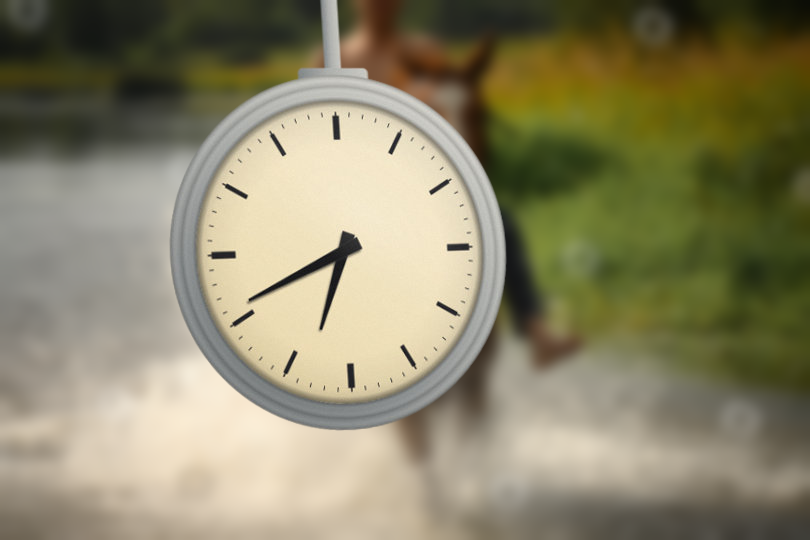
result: **6:41**
